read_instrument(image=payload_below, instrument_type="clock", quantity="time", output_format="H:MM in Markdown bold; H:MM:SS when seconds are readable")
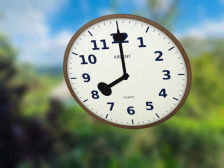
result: **8:00**
